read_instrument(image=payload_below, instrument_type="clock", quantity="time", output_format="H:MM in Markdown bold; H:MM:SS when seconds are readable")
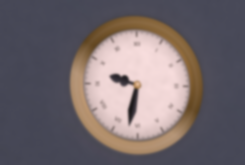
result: **9:32**
